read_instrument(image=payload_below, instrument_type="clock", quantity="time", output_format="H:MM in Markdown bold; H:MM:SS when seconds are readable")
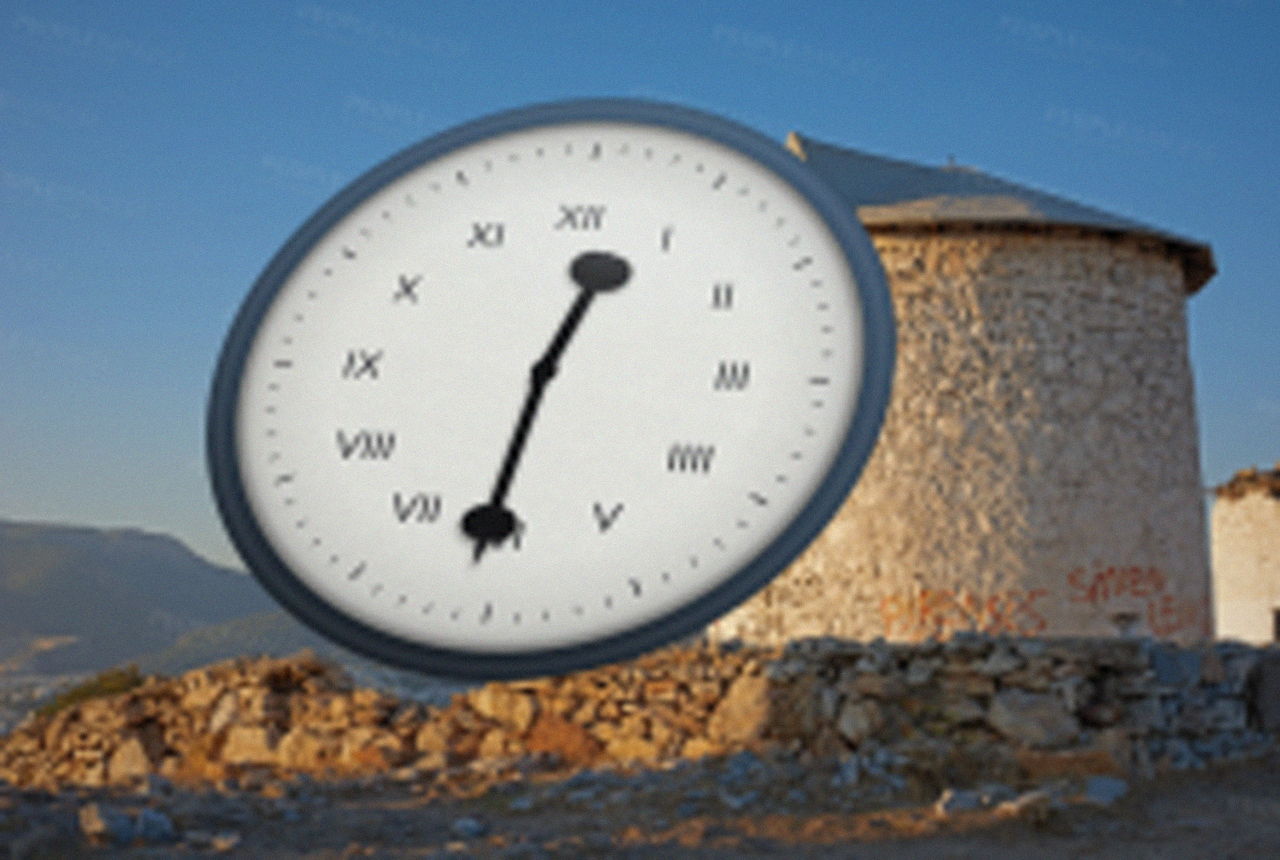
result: **12:31**
